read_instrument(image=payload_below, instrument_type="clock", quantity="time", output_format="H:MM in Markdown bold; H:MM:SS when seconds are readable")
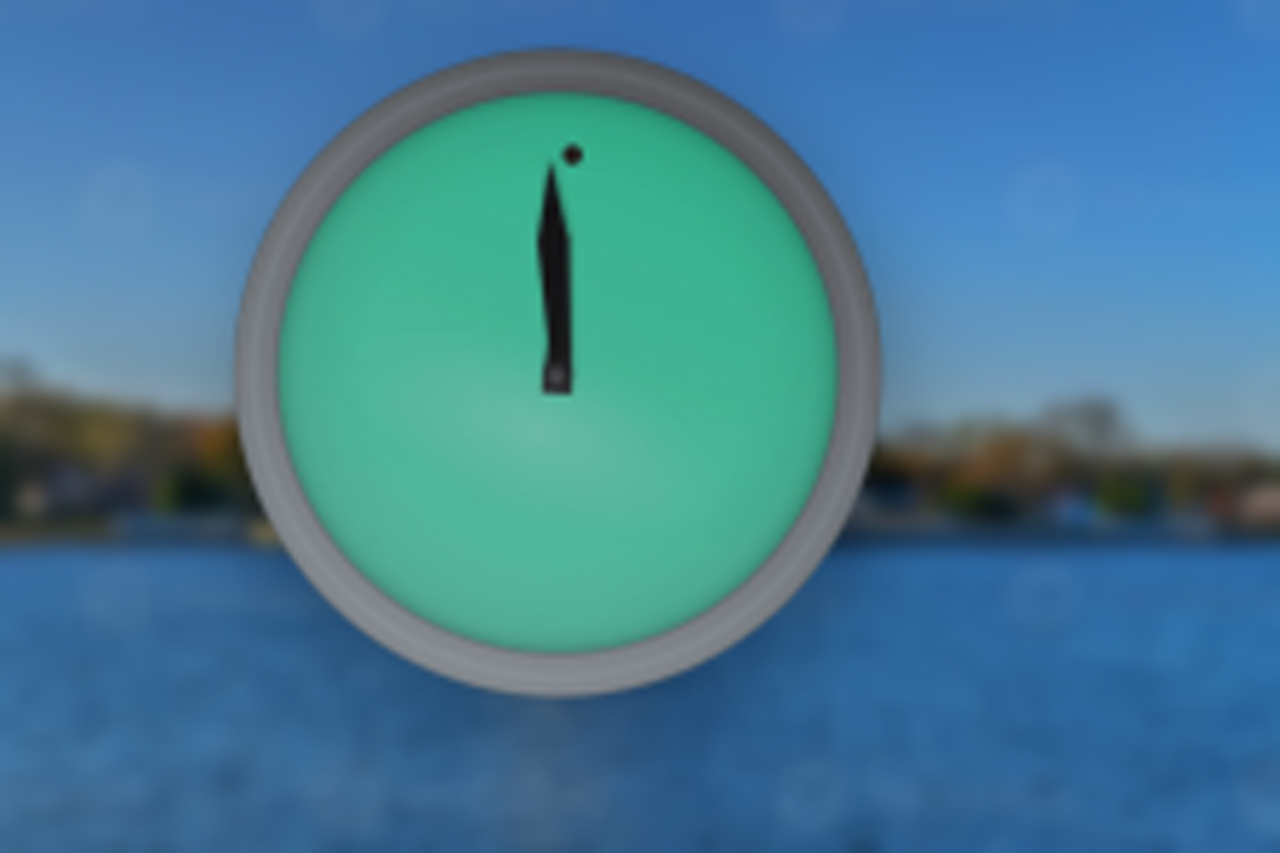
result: **11:59**
